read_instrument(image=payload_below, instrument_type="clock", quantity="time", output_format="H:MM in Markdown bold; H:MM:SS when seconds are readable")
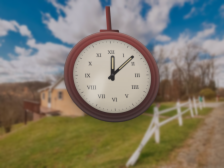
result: **12:08**
